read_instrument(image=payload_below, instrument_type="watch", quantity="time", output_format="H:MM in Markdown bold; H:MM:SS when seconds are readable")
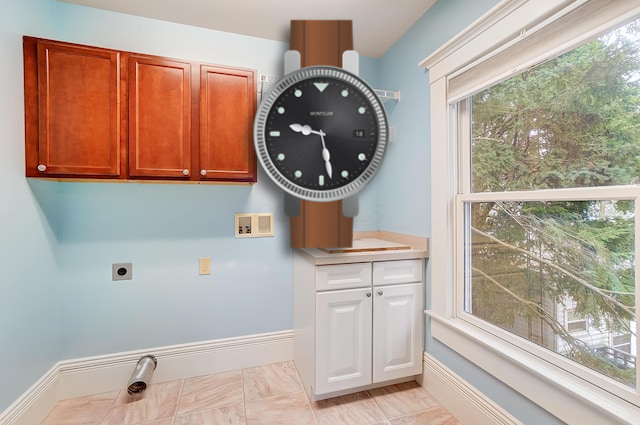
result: **9:28**
